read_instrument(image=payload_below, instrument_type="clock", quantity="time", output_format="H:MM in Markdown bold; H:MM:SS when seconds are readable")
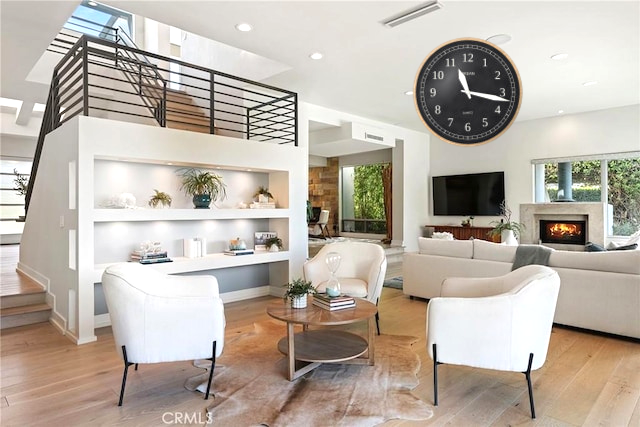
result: **11:17**
